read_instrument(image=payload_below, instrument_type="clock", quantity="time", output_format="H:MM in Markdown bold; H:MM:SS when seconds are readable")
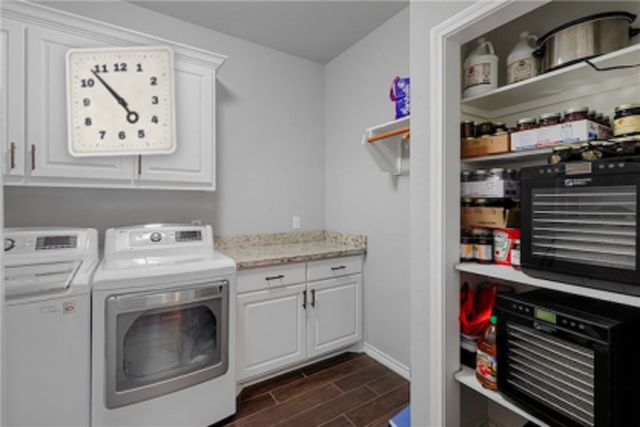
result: **4:53**
